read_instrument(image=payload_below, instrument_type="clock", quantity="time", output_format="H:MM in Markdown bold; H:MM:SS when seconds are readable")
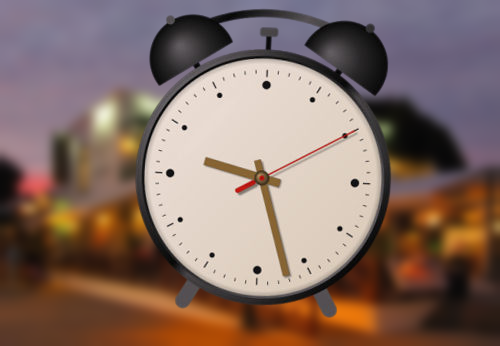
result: **9:27:10**
